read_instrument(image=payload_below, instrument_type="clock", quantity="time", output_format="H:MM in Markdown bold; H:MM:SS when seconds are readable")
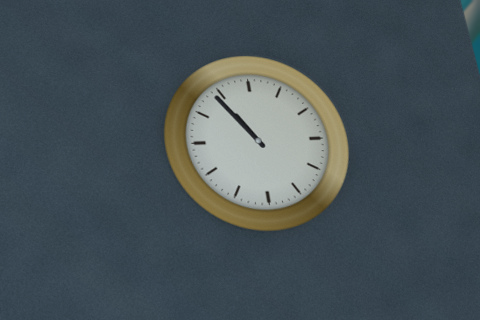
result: **10:54**
